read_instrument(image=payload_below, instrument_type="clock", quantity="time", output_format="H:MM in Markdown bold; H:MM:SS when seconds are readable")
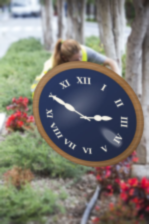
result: **2:50**
